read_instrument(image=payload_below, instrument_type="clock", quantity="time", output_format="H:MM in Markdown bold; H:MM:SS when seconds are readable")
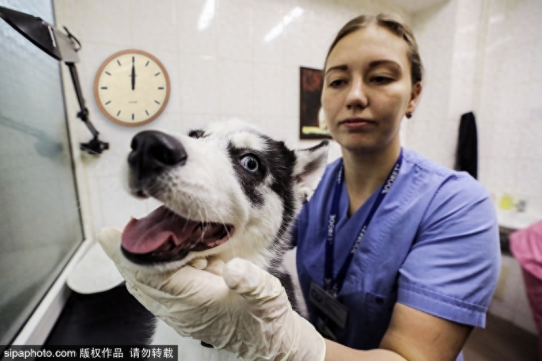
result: **12:00**
